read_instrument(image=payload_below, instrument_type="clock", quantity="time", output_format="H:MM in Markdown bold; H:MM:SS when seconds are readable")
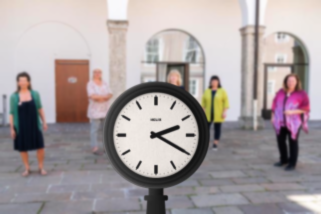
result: **2:20**
